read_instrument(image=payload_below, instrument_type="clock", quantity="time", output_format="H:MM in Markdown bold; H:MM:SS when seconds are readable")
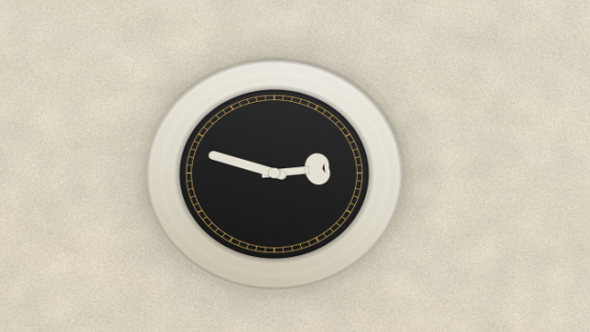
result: **2:48**
